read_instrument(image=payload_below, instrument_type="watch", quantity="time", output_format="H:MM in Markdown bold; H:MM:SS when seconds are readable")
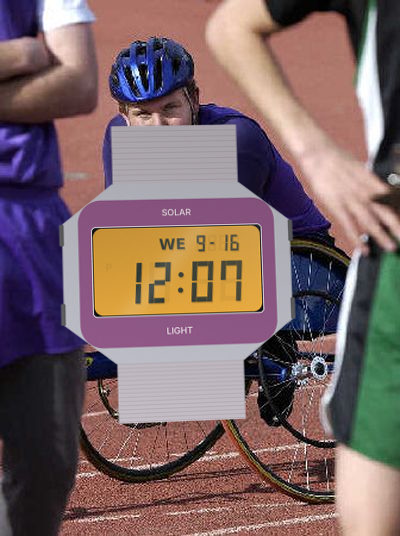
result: **12:07**
